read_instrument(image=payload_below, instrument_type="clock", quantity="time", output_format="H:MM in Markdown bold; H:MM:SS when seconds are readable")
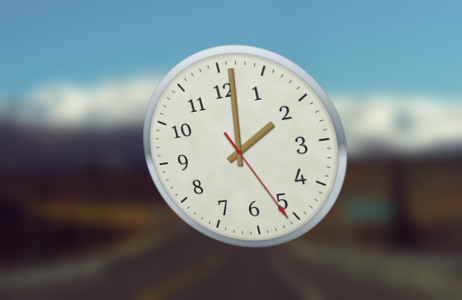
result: **2:01:26**
